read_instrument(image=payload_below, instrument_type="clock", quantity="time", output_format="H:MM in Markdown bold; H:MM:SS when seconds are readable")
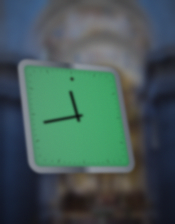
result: **11:43**
